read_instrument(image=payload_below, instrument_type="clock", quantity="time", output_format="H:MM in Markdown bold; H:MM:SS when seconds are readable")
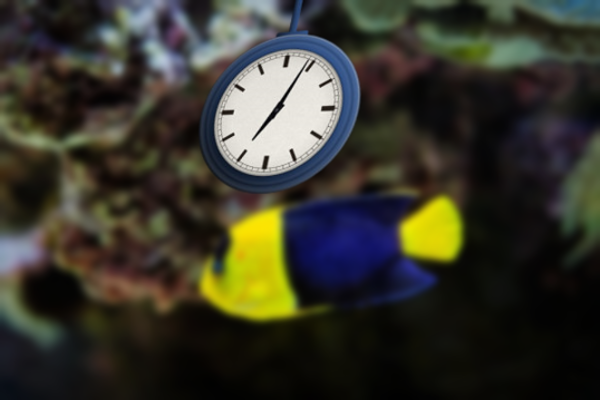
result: **7:04**
